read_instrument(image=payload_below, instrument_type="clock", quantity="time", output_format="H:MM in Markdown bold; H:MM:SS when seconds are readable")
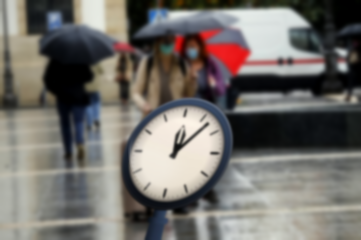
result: **12:07**
